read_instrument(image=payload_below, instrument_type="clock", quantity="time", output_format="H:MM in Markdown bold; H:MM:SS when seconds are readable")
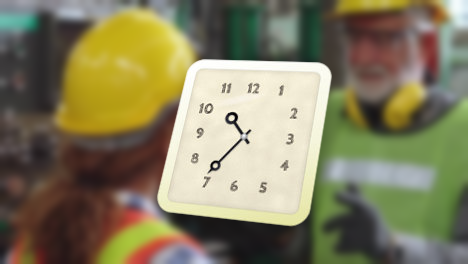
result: **10:36**
